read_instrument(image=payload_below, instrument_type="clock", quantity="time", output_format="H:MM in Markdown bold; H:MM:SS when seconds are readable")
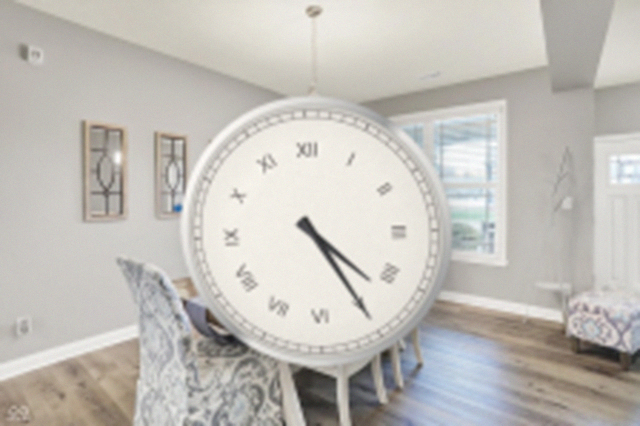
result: **4:25**
